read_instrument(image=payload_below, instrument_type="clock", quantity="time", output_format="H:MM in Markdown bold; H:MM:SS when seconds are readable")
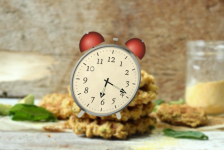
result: **6:19**
